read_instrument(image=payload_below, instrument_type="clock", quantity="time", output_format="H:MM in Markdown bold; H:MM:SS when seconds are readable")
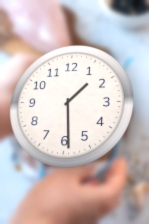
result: **1:29**
